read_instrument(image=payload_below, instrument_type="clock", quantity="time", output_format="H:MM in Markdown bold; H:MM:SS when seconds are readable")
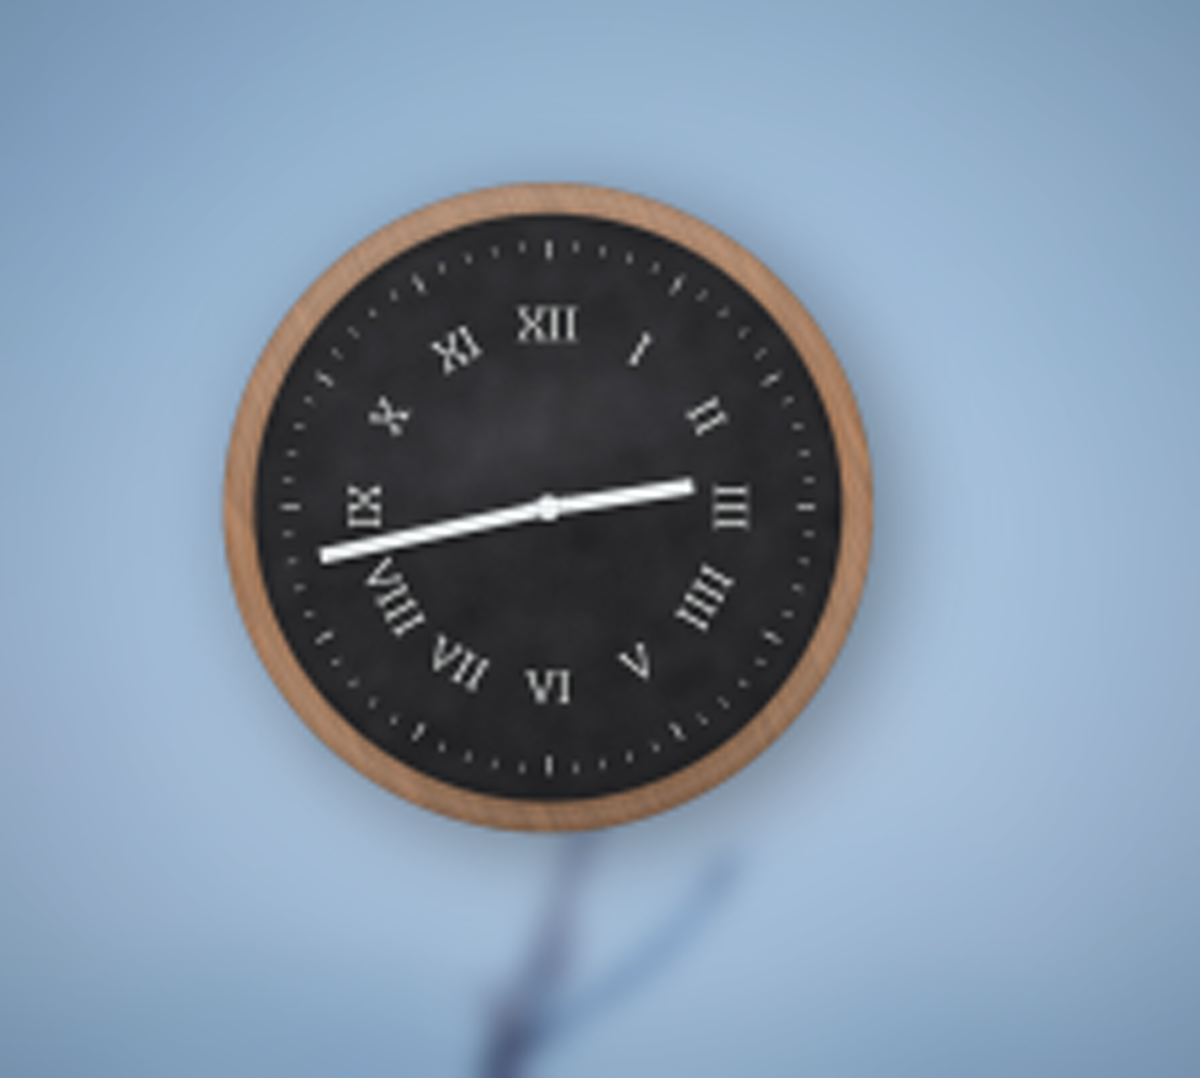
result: **2:43**
